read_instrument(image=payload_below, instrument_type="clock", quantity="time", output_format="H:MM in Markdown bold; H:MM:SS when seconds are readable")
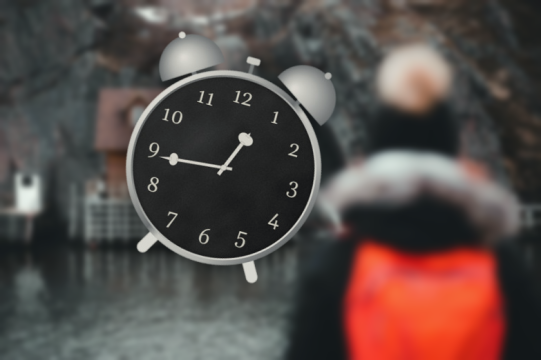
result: **12:44**
